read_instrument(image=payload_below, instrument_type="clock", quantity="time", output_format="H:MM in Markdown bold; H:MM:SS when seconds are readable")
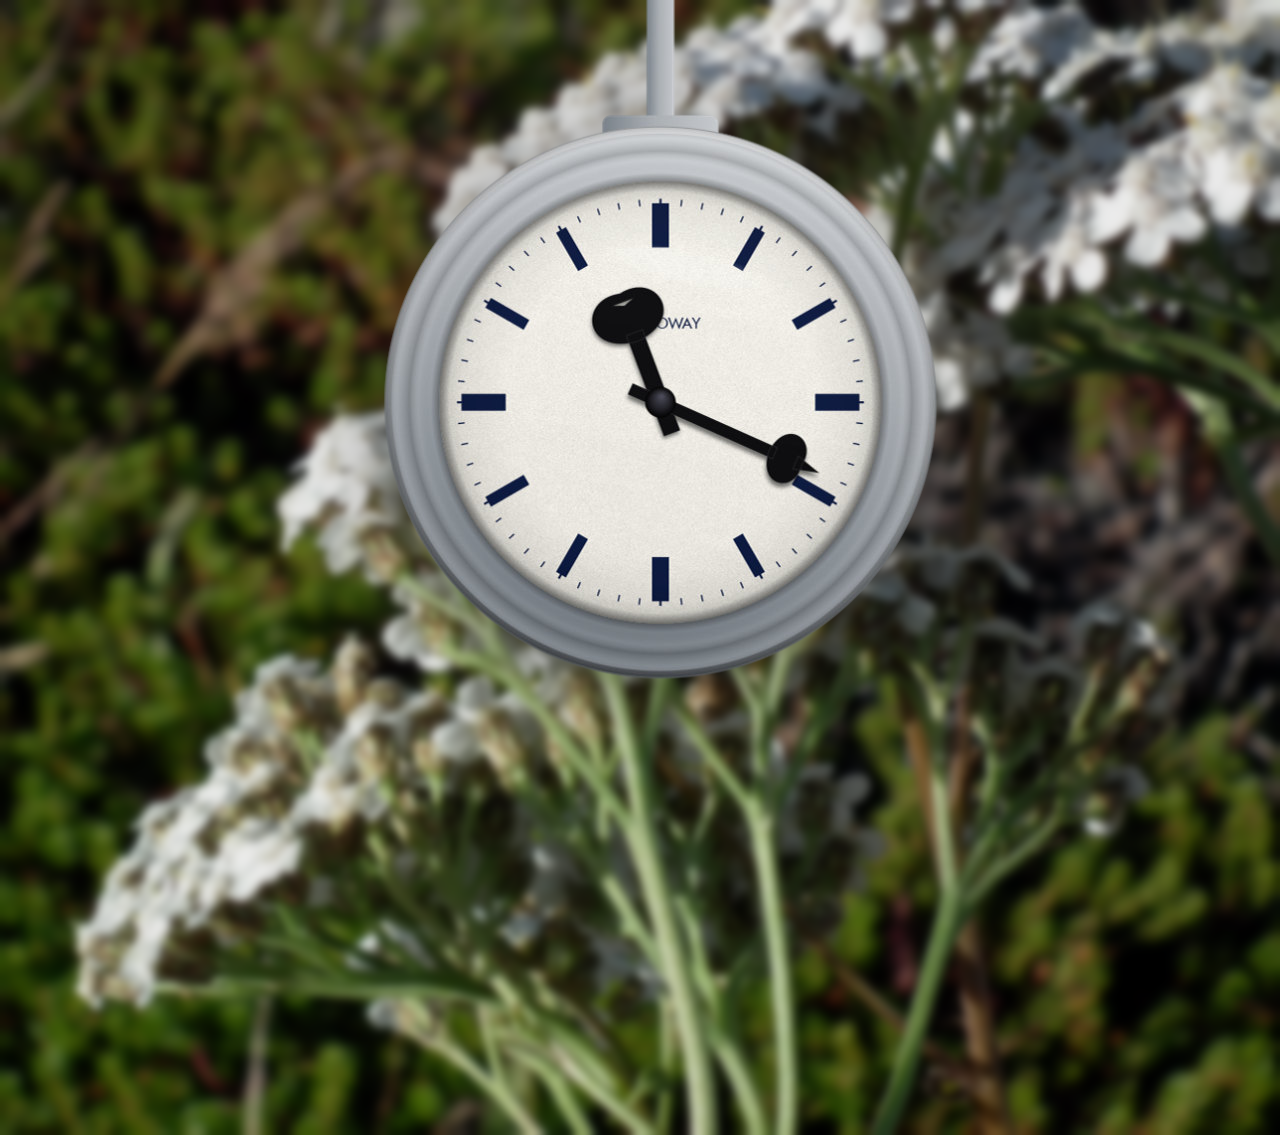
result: **11:19**
